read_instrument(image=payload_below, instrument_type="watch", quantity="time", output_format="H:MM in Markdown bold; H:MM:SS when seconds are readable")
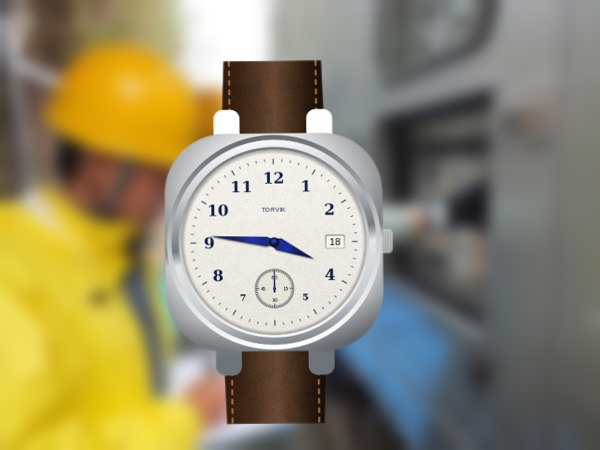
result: **3:46**
